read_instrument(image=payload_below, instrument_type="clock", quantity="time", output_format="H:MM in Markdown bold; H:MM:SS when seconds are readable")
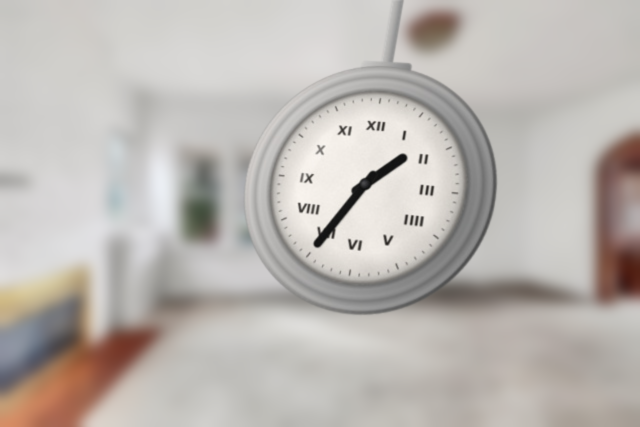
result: **1:35**
